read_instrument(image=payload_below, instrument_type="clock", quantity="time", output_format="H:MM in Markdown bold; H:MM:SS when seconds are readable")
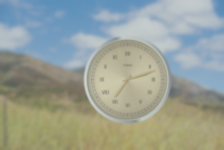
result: **7:12**
